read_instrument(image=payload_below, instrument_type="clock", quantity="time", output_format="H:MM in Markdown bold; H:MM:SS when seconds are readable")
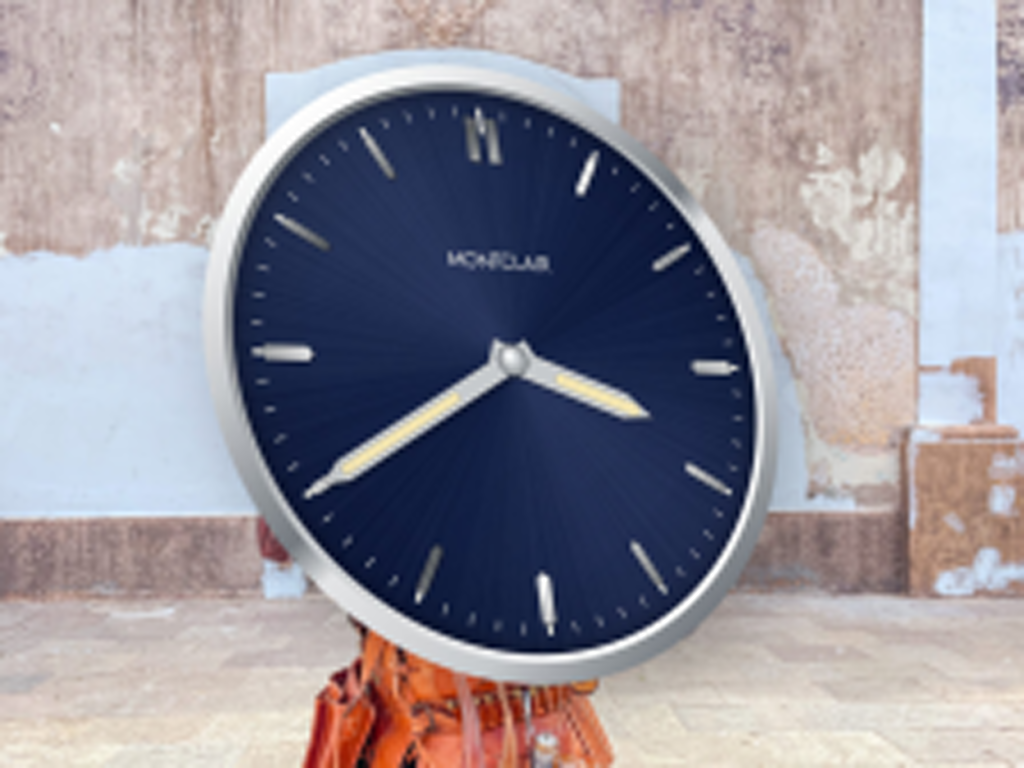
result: **3:40**
